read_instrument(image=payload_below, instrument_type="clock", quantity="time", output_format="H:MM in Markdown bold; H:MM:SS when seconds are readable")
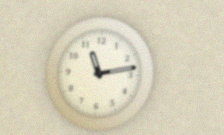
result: **11:13**
